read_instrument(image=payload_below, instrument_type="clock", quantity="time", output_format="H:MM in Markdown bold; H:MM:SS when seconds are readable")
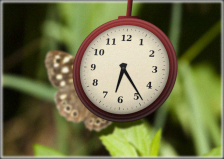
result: **6:24**
